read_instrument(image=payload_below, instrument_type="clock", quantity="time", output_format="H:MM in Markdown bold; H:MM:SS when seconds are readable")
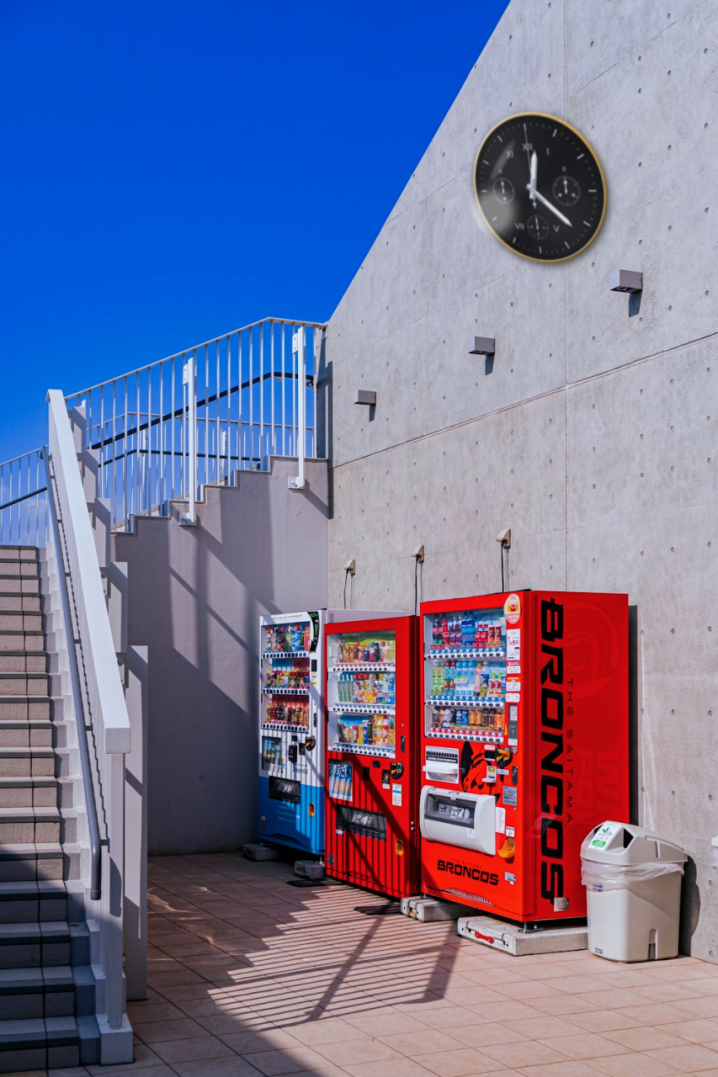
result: **12:22**
